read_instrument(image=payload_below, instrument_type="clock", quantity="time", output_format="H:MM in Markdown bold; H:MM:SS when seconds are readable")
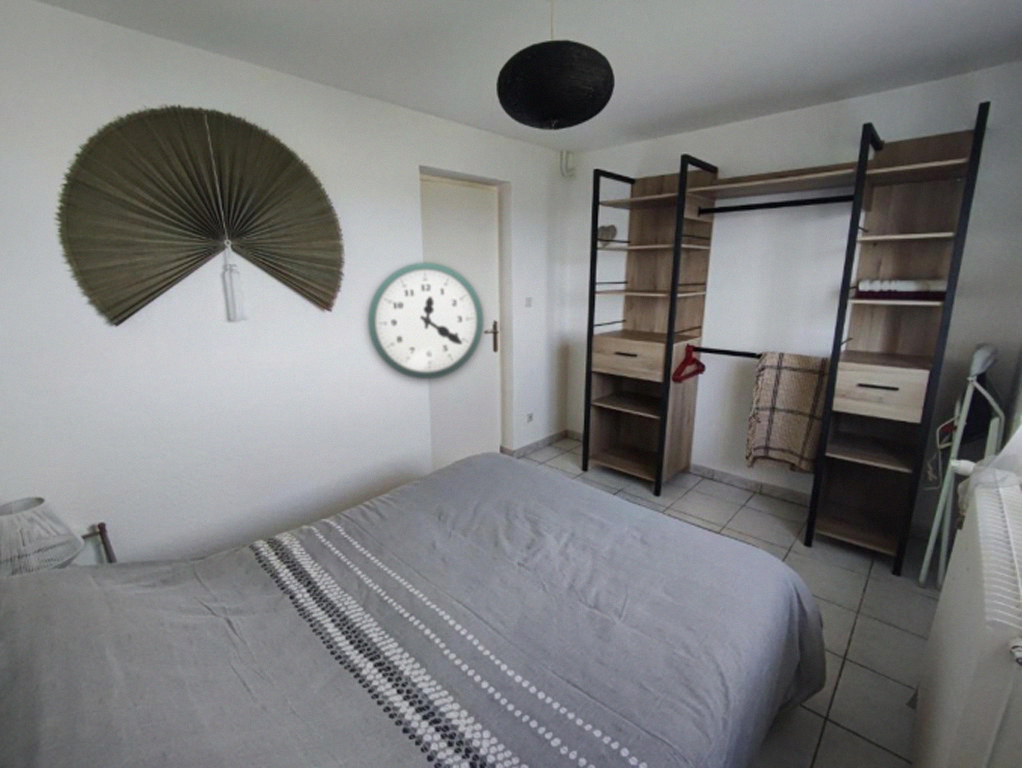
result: **12:21**
